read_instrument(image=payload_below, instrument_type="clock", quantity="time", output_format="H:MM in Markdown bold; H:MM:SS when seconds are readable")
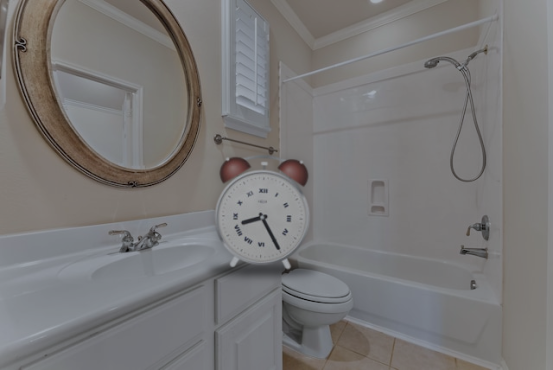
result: **8:25**
